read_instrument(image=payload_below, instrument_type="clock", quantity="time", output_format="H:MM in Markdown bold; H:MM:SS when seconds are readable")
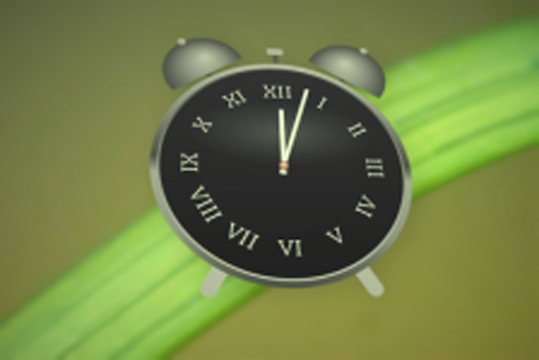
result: **12:03**
